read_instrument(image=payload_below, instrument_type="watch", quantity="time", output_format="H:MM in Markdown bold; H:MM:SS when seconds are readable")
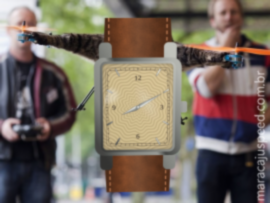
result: **8:10**
